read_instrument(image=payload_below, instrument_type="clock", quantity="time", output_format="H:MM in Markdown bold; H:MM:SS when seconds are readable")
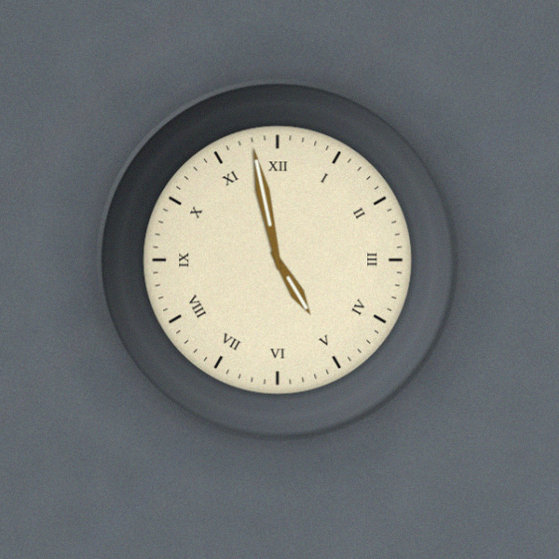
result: **4:58**
